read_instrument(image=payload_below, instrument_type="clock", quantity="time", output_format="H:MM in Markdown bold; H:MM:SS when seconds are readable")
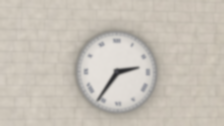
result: **2:36**
